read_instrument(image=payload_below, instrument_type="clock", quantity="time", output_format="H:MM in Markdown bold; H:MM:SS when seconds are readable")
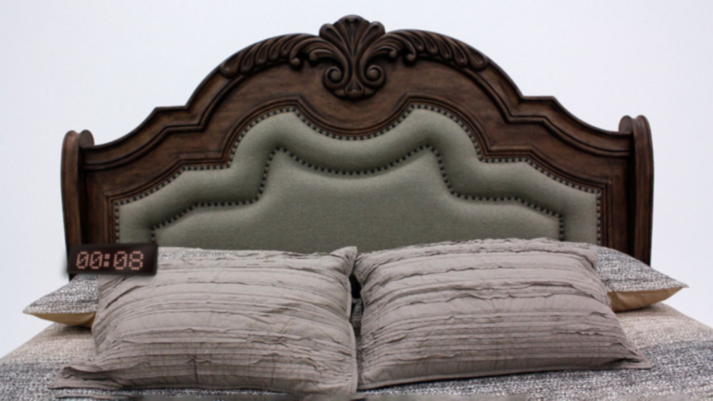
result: **0:08**
